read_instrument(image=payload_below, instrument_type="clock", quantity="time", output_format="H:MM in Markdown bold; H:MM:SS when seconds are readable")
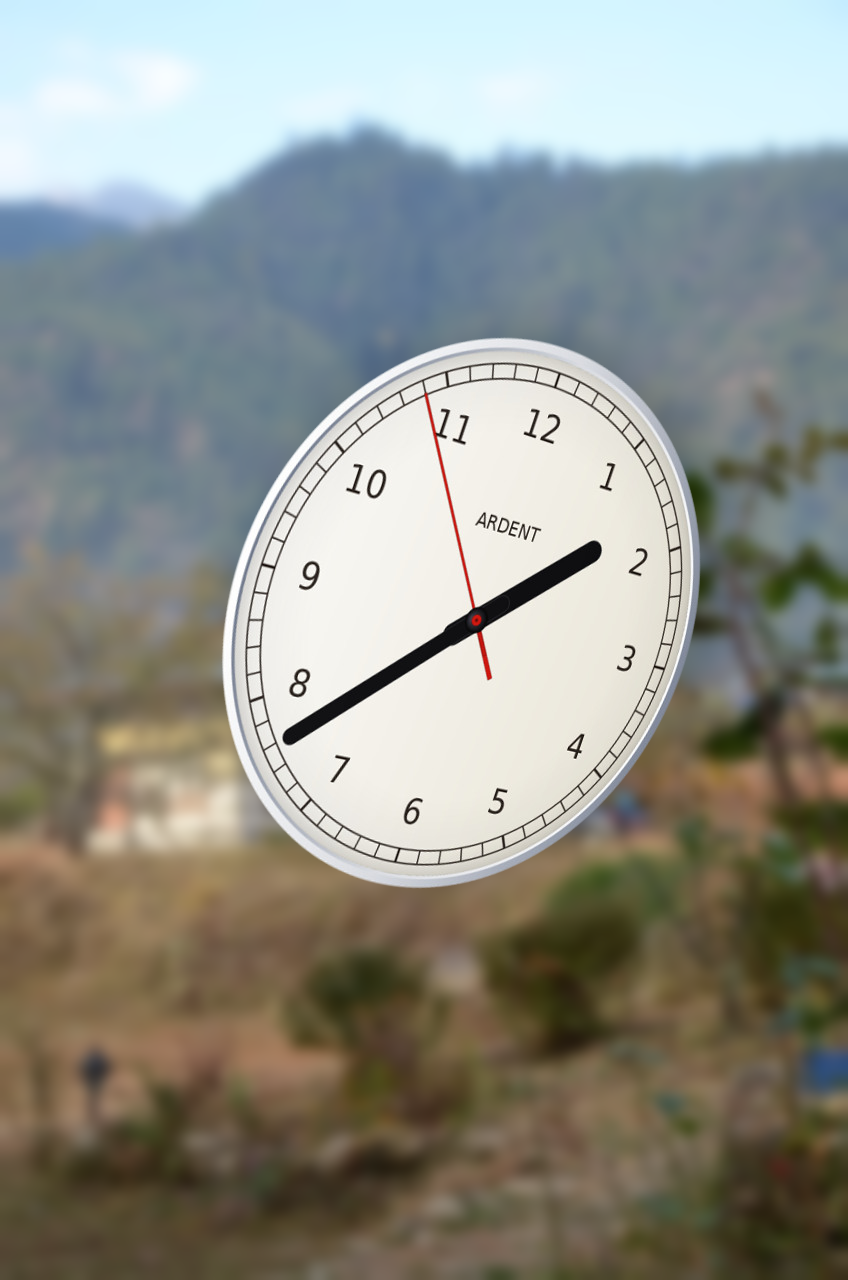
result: **1:37:54**
